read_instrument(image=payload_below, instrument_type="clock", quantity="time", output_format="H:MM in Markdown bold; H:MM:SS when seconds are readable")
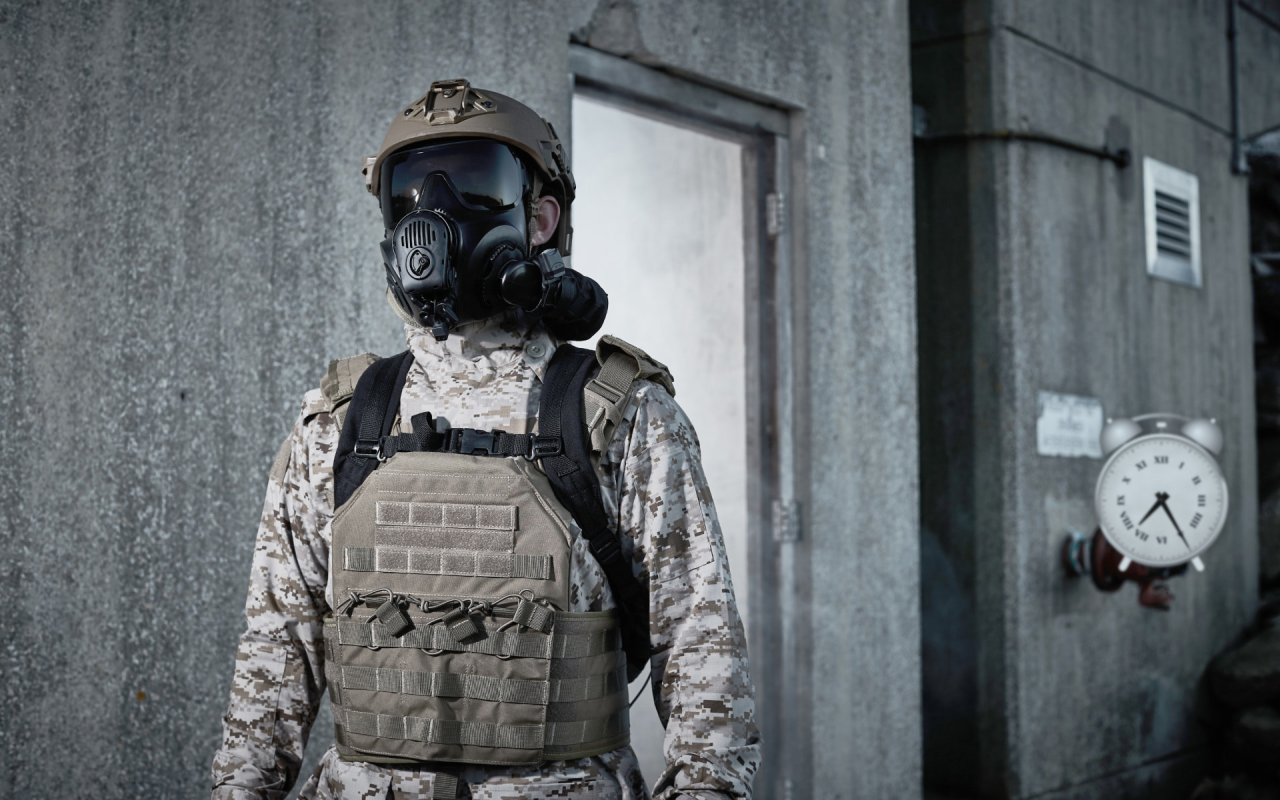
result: **7:25**
